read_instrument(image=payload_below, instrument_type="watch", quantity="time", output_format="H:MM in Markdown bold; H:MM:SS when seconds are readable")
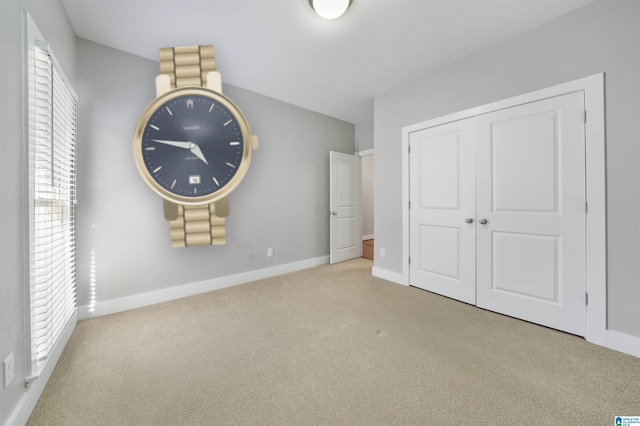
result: **4:47**
